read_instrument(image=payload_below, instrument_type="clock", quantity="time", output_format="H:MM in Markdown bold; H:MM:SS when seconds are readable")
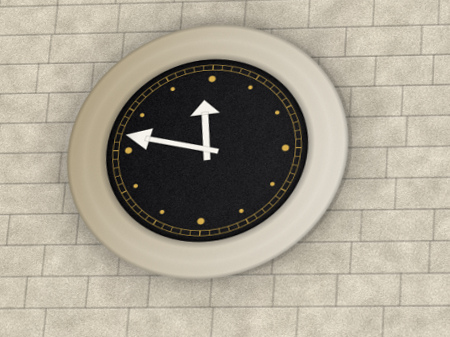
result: **11:47**
